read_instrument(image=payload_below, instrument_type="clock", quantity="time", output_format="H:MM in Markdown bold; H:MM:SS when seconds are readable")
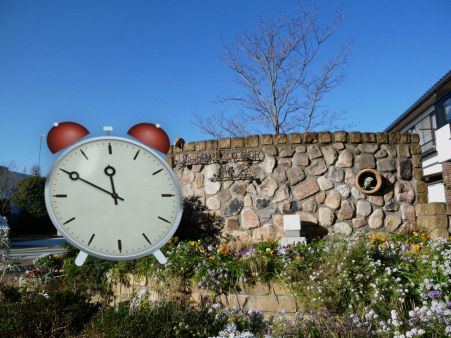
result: **11:50**
